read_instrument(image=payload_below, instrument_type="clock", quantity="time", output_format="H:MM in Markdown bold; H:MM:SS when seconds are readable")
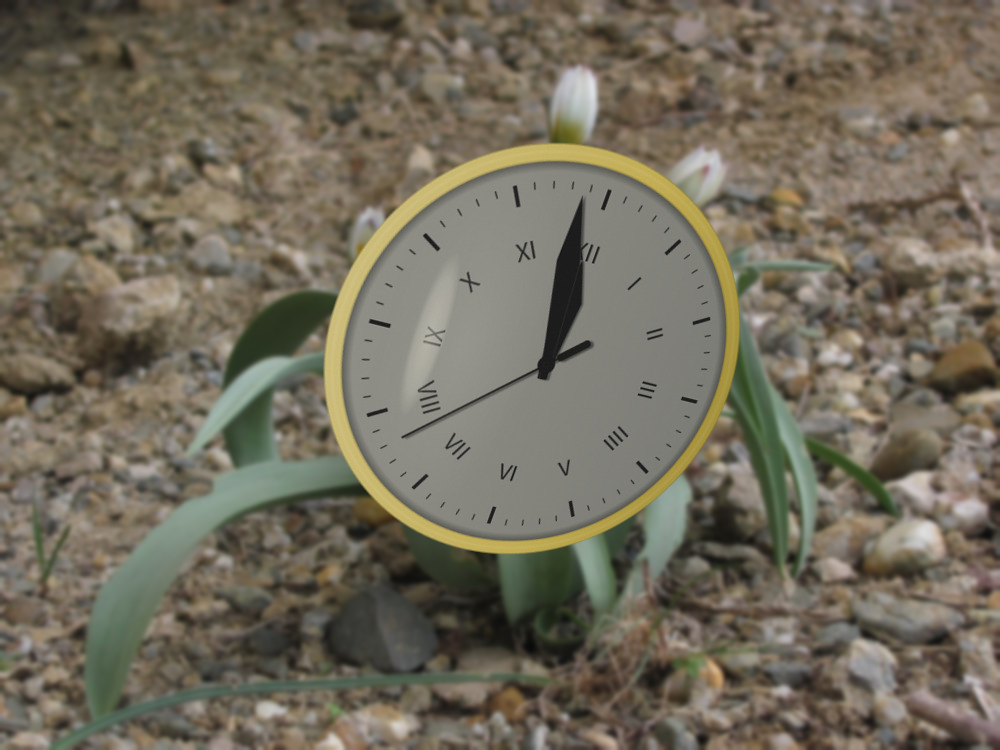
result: **11:58:38**
